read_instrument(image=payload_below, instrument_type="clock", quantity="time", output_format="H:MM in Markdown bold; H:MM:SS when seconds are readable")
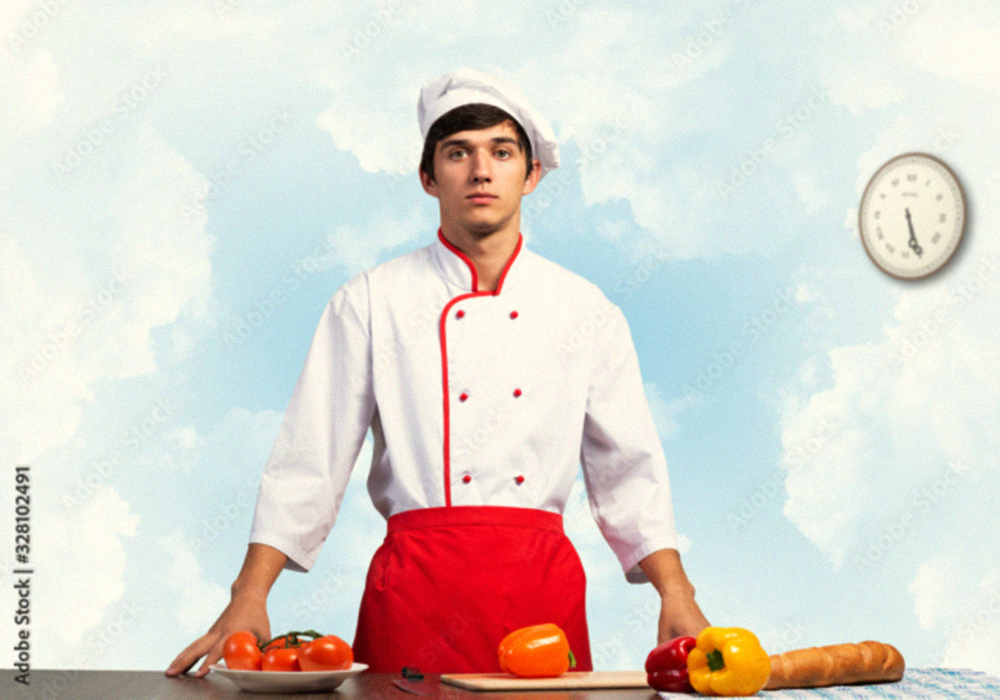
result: **5:26**
